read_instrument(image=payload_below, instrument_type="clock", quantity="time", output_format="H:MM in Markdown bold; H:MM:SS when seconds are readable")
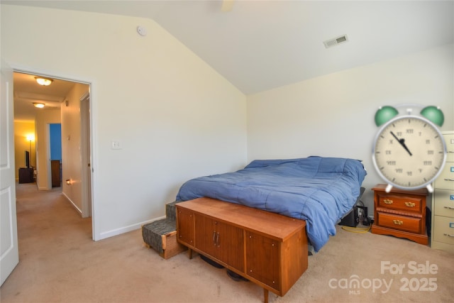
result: **10:53**
